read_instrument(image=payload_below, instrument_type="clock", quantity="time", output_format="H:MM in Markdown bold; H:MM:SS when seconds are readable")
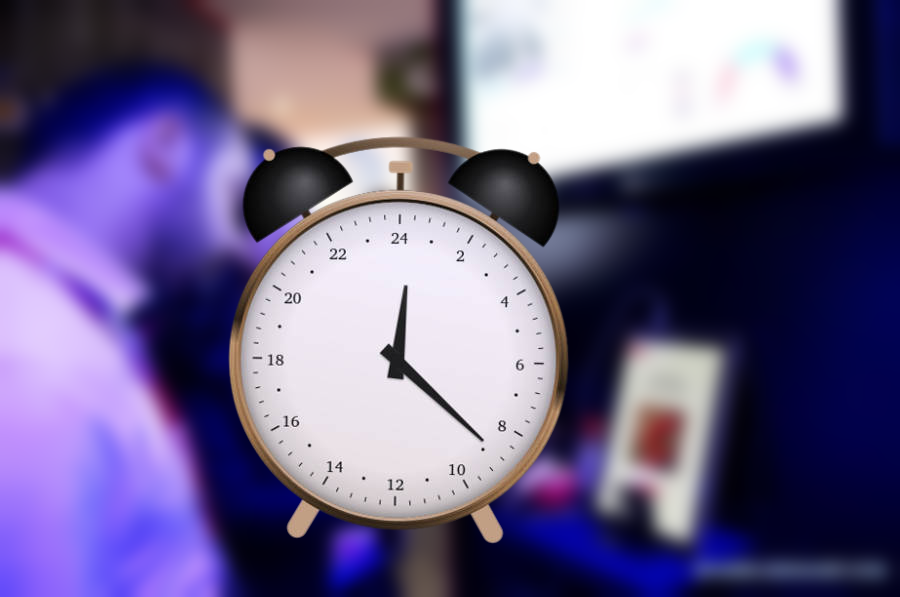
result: **0:22**
